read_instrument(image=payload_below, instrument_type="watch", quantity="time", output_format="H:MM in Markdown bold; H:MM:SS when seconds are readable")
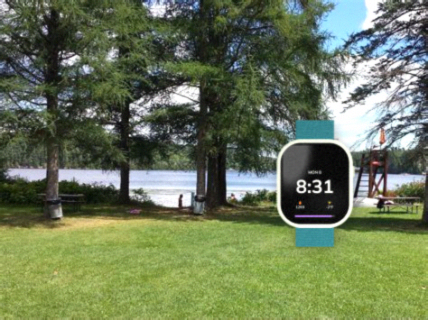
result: **8:31**
